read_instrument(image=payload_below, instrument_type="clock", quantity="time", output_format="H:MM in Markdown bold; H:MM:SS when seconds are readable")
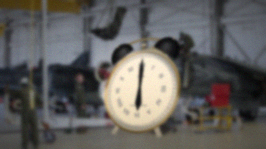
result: **6:00**
